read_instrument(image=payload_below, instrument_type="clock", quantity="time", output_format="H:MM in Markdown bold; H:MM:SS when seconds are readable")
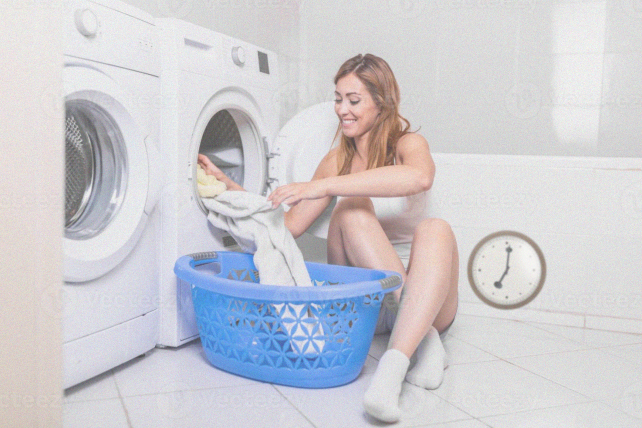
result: **7:01**
